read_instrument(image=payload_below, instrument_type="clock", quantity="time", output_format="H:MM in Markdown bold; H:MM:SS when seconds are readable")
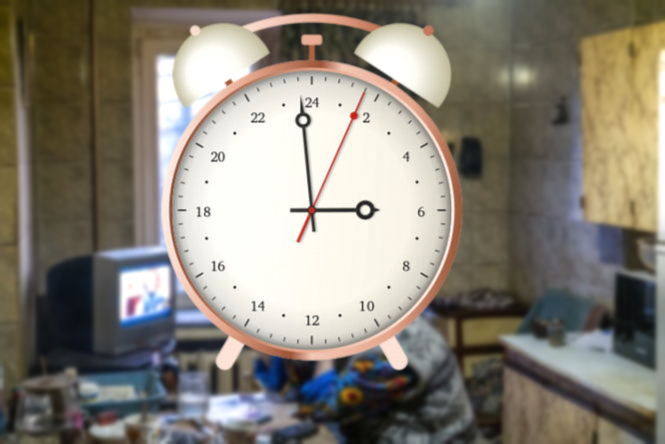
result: **5:59:04**
